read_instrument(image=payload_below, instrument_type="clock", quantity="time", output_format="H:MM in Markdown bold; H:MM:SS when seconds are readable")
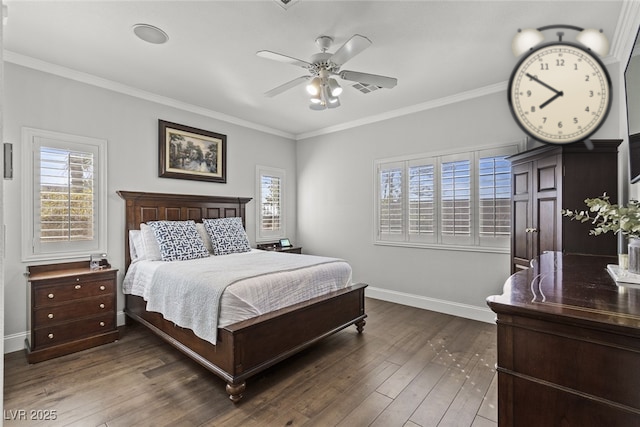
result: **7:50**
